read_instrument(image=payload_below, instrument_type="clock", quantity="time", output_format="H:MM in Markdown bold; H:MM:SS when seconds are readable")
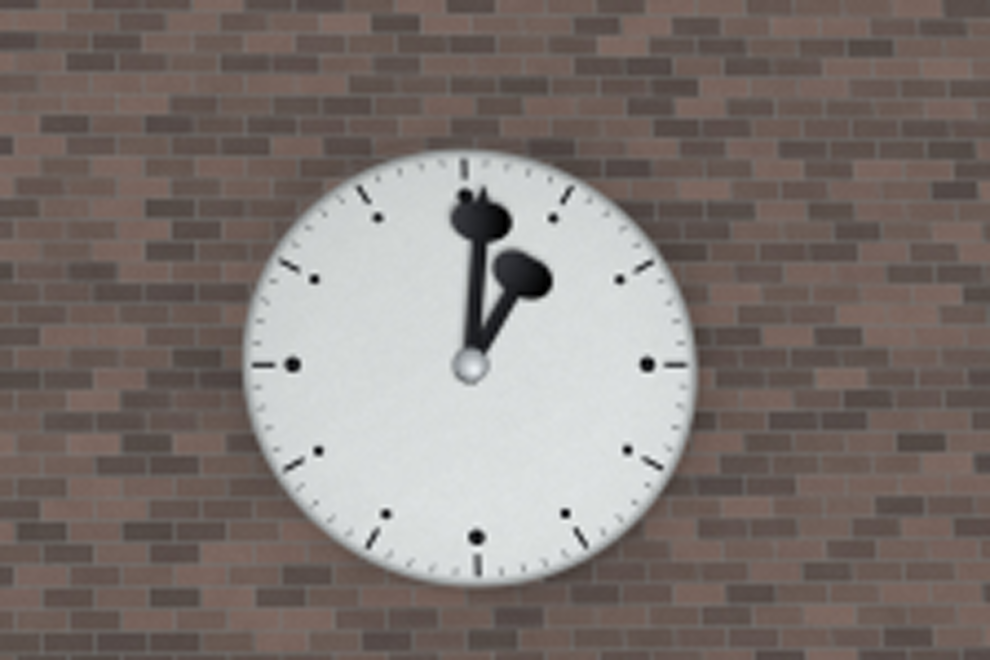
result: **1:01**
